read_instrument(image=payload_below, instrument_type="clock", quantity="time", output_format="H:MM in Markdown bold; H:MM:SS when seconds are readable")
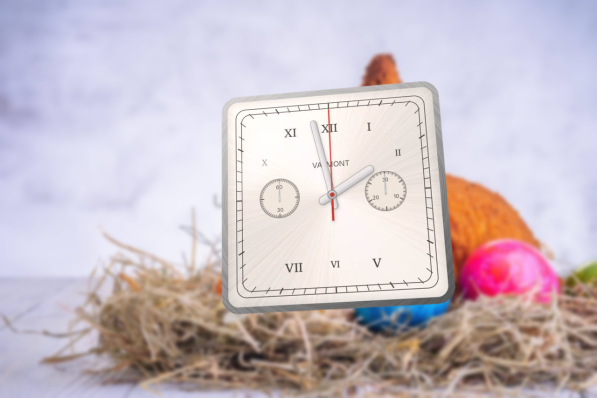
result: **1:58**
